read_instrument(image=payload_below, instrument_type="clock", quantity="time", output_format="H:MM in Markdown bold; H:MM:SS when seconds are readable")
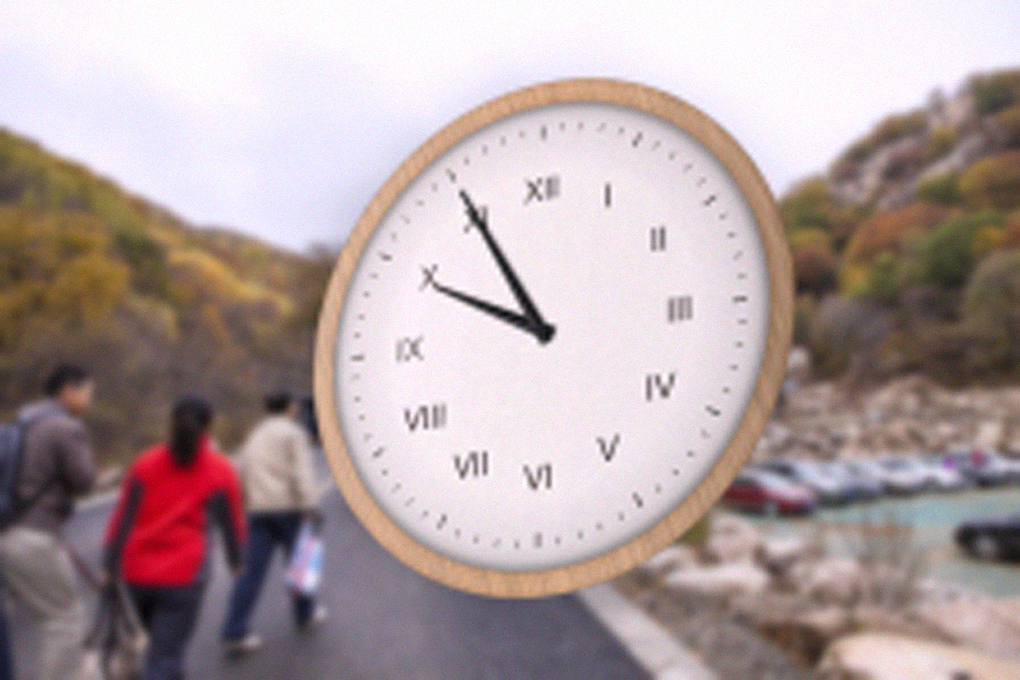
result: **9:55**
